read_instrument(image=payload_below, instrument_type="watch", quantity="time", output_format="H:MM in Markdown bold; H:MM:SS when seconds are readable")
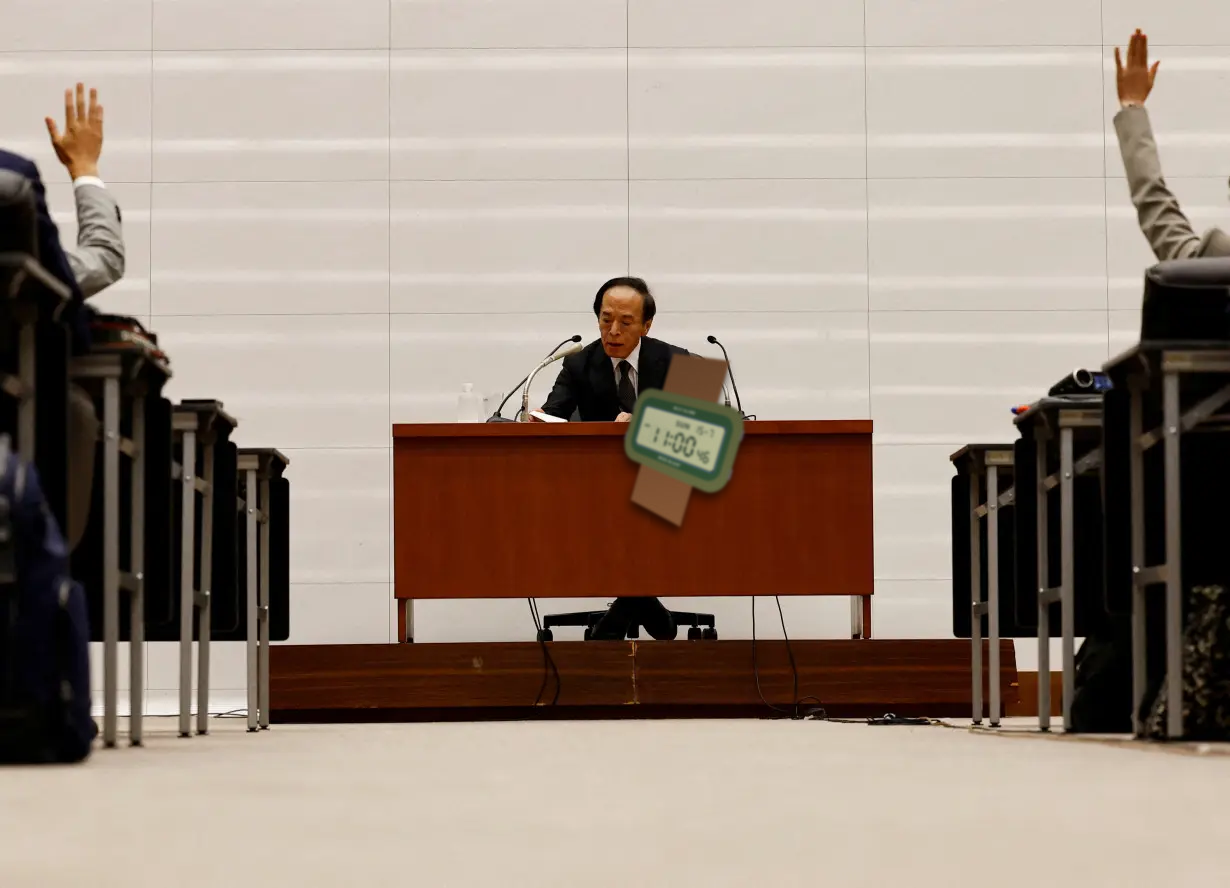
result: **11:00**
